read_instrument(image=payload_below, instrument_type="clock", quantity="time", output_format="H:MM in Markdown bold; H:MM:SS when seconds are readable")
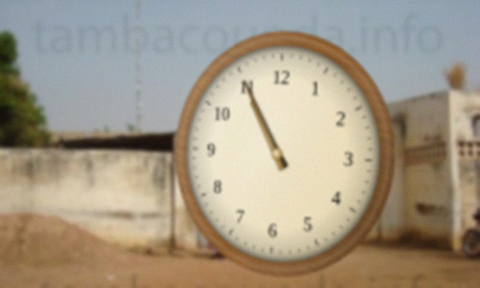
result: **10:55**
